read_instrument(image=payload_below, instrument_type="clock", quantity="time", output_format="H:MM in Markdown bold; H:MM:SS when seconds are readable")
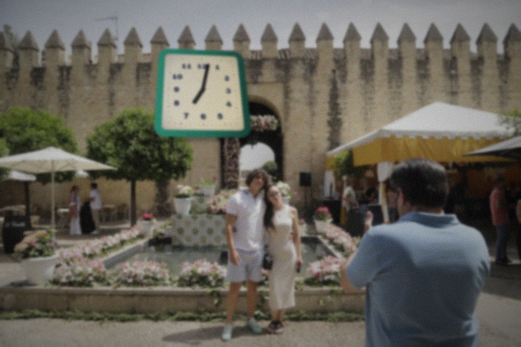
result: **7:02**
